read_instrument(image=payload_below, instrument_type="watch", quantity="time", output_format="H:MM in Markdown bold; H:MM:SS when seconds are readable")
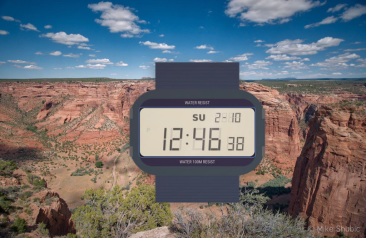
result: **12:46:38**
